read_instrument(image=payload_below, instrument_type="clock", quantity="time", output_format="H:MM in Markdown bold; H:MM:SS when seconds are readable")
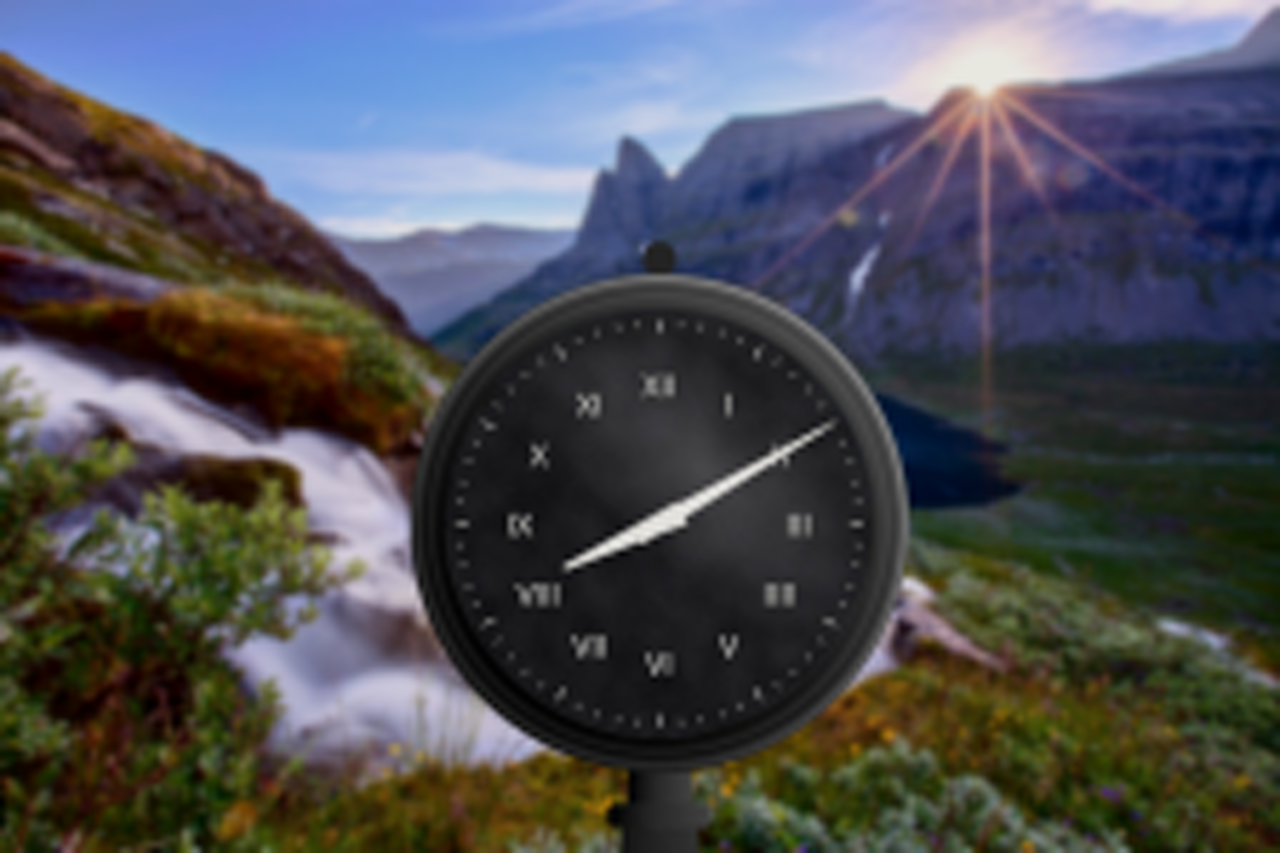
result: **8:10**
